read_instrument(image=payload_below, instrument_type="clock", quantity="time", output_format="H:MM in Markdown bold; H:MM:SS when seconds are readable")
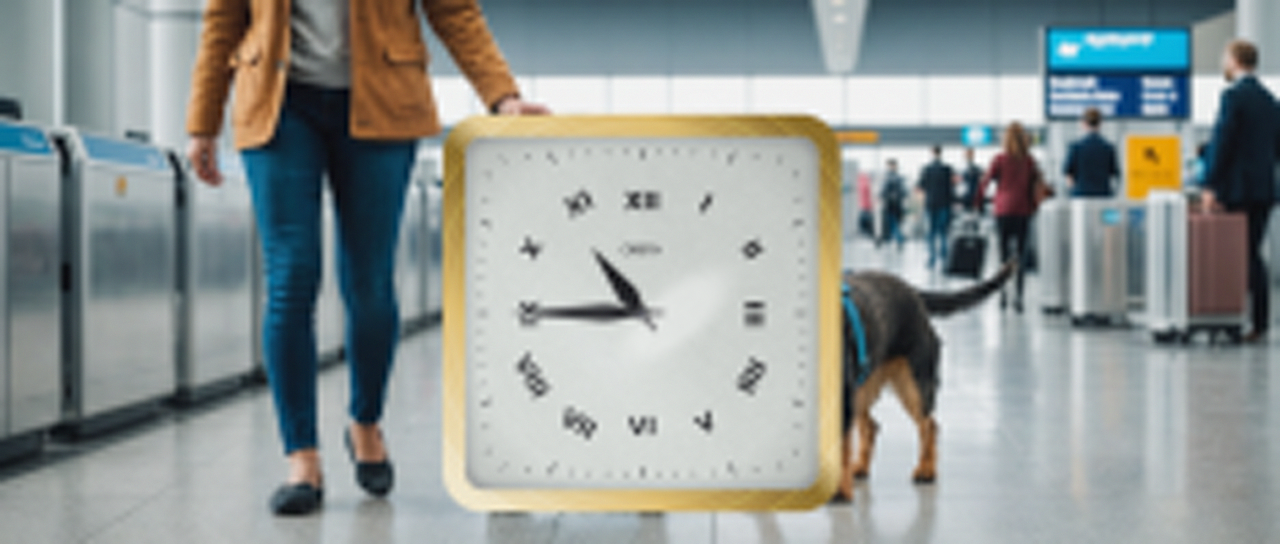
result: **10:45**
